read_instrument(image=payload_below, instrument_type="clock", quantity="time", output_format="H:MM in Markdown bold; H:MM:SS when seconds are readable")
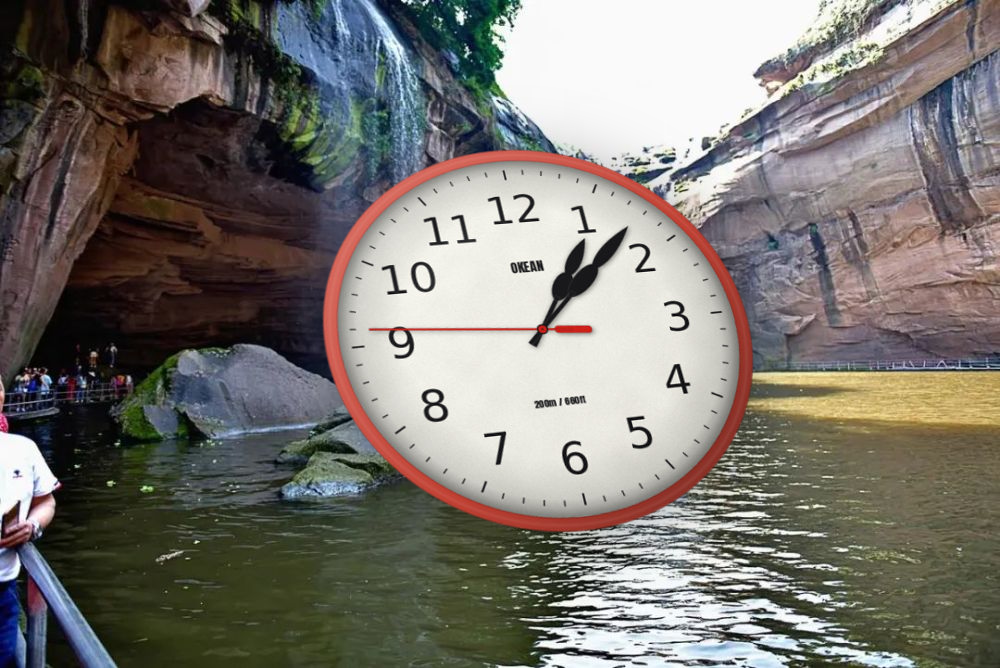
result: **1:07:46**
